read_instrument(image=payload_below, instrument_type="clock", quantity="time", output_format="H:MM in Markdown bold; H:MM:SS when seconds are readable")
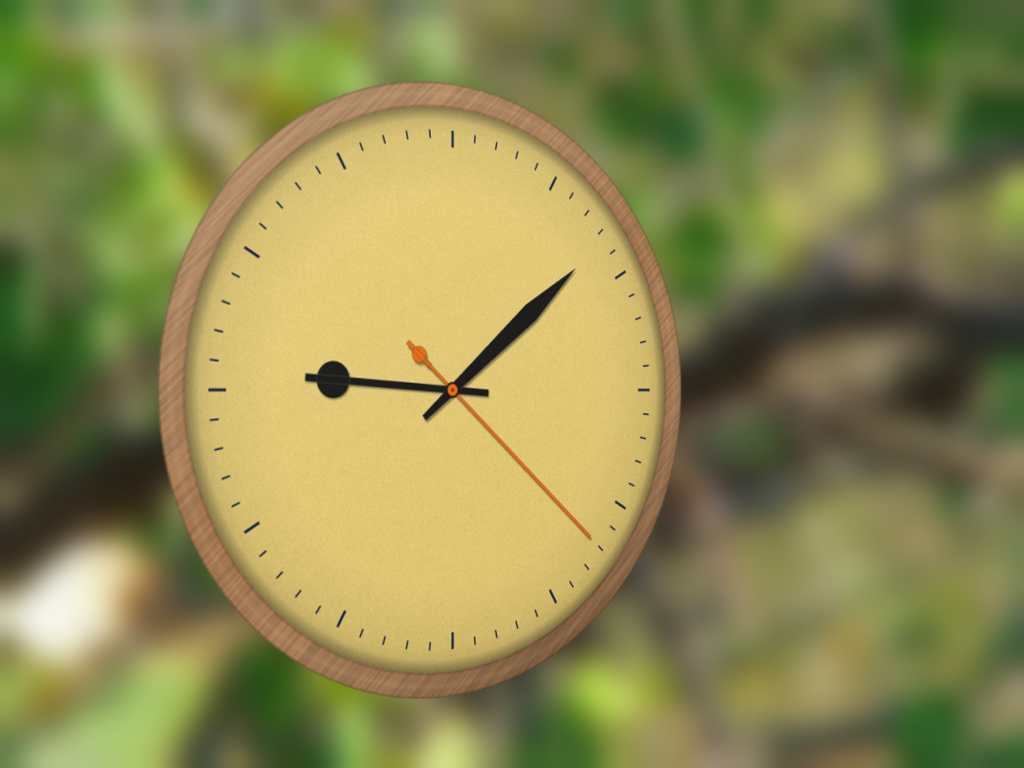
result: **9:08:22**
